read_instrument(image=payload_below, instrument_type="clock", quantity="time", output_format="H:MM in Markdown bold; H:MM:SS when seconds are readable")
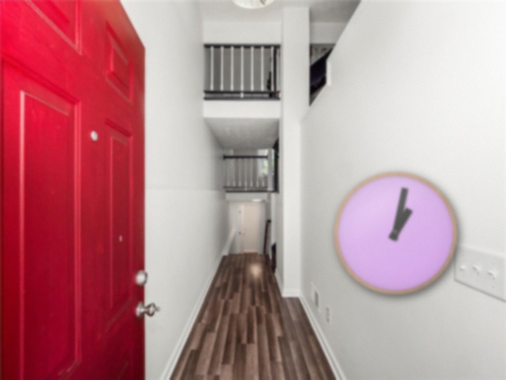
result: **1:02**
